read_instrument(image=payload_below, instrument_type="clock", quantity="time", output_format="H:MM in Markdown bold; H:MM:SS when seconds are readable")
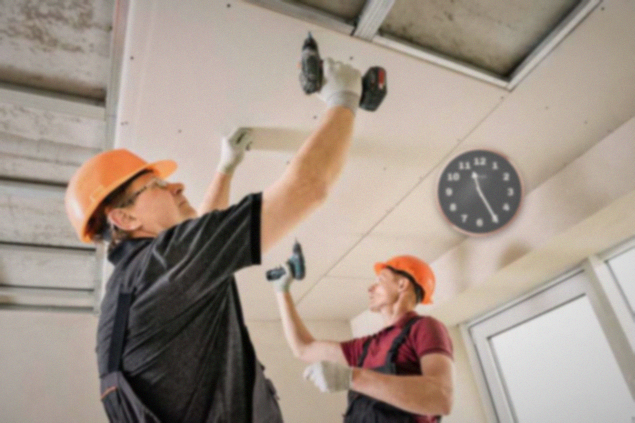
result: **11:25**
